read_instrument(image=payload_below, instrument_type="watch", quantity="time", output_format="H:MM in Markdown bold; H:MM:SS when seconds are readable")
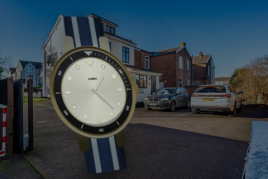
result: **1:23**
